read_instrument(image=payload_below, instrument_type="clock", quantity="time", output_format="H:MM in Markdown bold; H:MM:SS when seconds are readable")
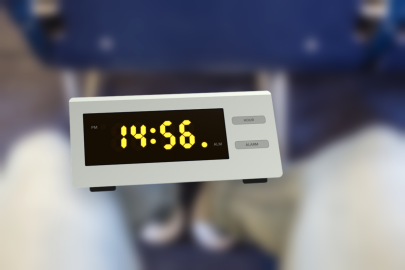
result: **14:56**
